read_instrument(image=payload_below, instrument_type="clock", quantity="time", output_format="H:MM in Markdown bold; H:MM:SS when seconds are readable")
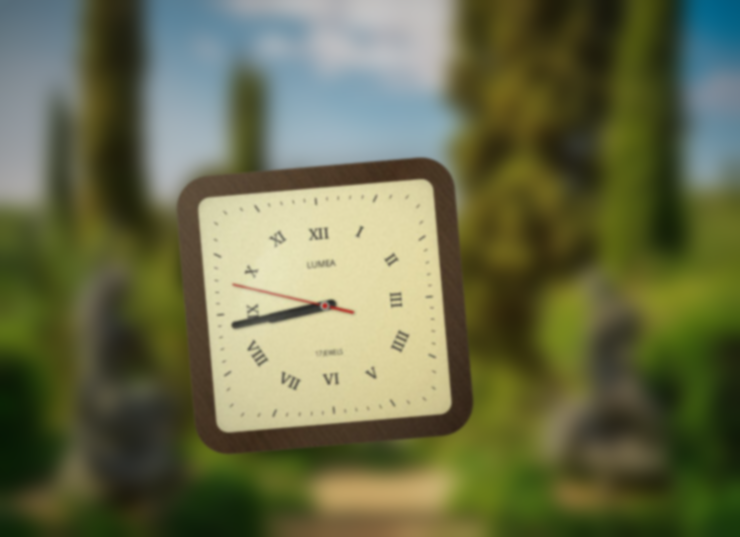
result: **8:43:48**
